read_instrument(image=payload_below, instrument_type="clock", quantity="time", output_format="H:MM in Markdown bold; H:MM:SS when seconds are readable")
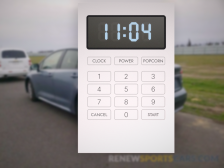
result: **11:04**
